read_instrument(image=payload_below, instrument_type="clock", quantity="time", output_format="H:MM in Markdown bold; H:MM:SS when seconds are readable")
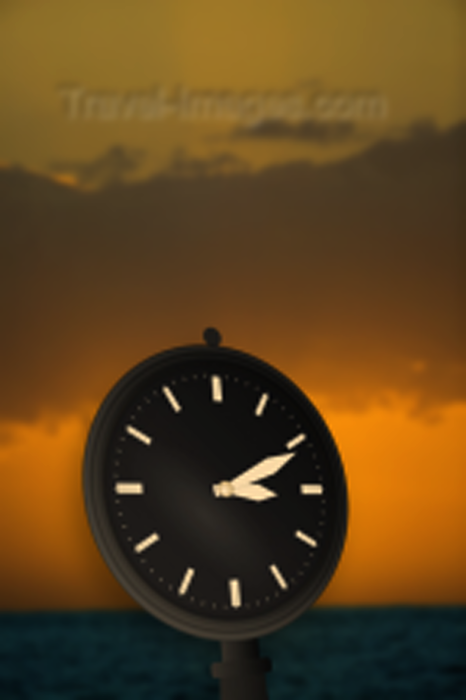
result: **3:11**
